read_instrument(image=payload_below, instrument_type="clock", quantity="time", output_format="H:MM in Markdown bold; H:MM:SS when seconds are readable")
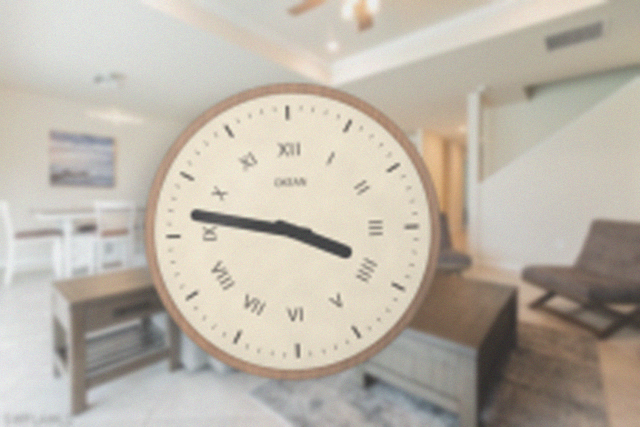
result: **3:47**
